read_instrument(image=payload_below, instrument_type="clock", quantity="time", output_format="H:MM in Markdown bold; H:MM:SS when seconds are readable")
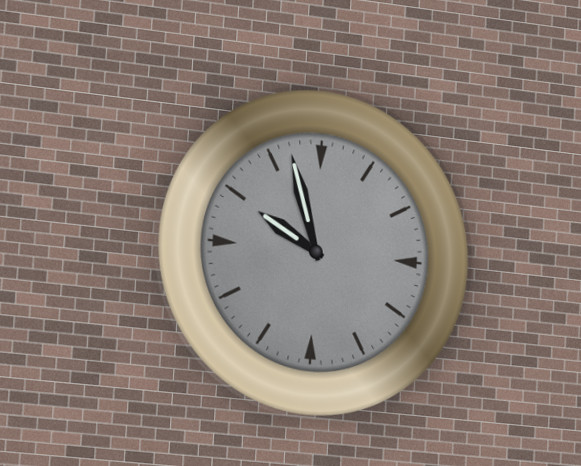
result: **9:57**
